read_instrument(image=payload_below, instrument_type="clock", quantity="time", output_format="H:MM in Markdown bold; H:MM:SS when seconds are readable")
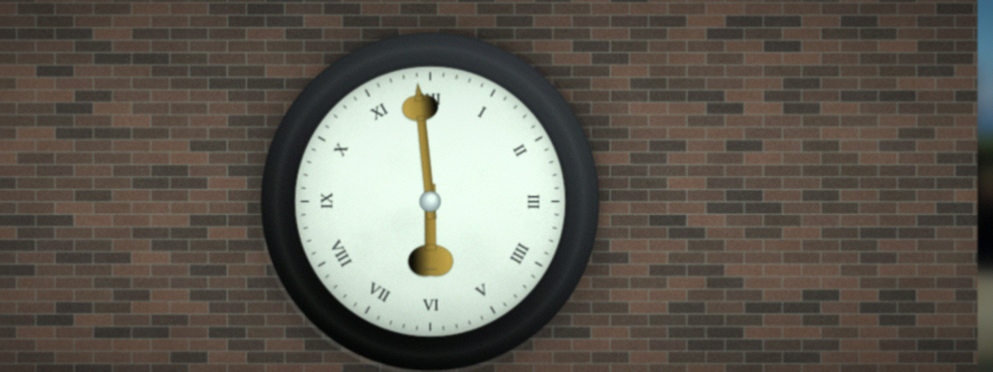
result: **5:59**
